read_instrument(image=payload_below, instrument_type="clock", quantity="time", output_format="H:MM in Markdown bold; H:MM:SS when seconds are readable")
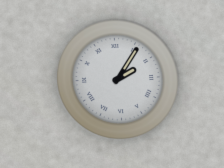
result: **2:06**
